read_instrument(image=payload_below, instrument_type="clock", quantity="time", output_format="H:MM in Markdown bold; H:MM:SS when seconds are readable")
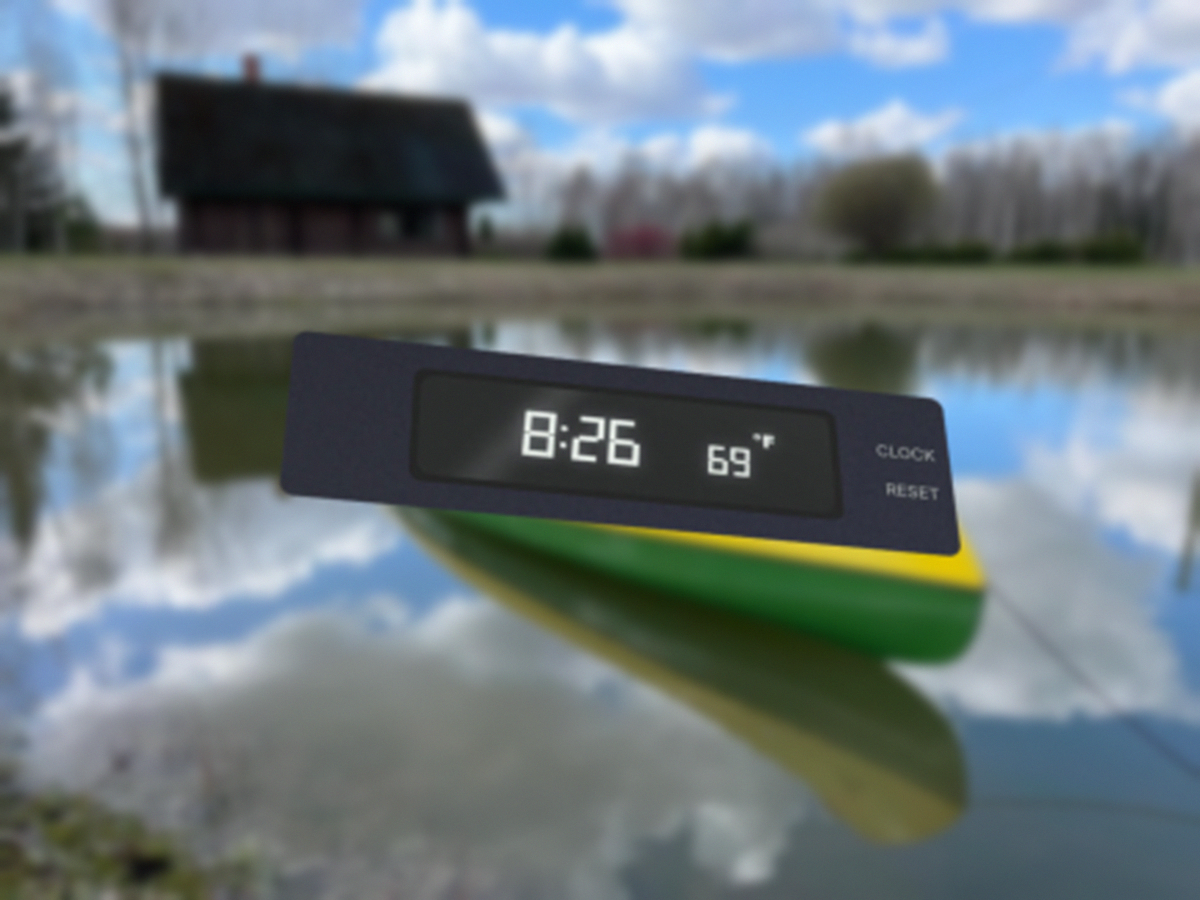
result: **8:26**
